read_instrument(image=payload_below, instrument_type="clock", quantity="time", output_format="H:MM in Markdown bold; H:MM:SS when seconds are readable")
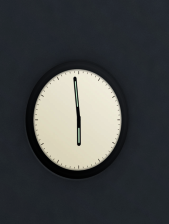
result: **5:59**
